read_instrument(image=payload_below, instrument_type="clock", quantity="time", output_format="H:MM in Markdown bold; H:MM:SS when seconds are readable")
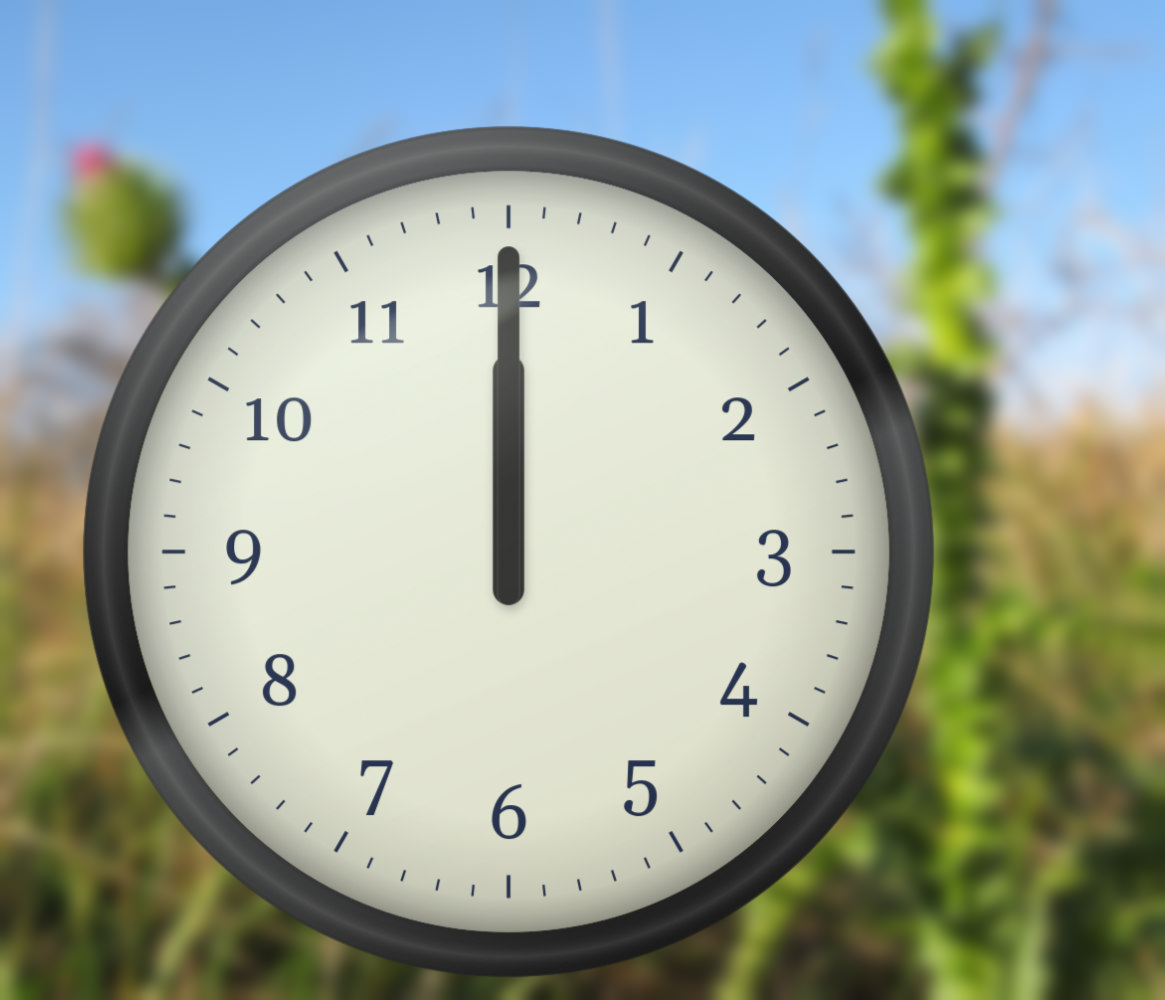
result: **12:00**
